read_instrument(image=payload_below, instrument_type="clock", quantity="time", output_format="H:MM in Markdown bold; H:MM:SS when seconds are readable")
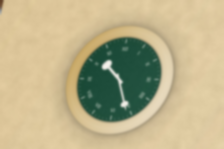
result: **10:26**
